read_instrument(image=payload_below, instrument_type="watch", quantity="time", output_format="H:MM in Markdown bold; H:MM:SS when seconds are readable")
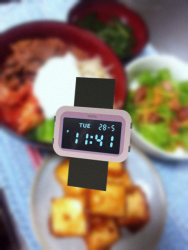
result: **11:41**
